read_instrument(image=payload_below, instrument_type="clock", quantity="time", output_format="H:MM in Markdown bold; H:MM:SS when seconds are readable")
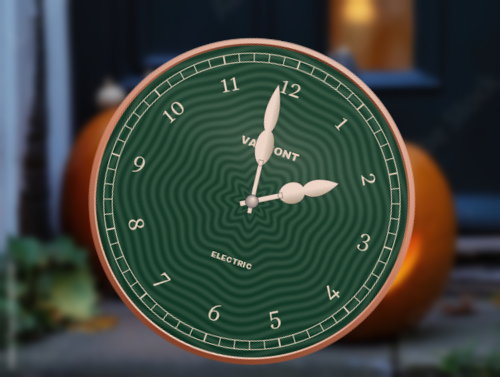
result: **1:59**
